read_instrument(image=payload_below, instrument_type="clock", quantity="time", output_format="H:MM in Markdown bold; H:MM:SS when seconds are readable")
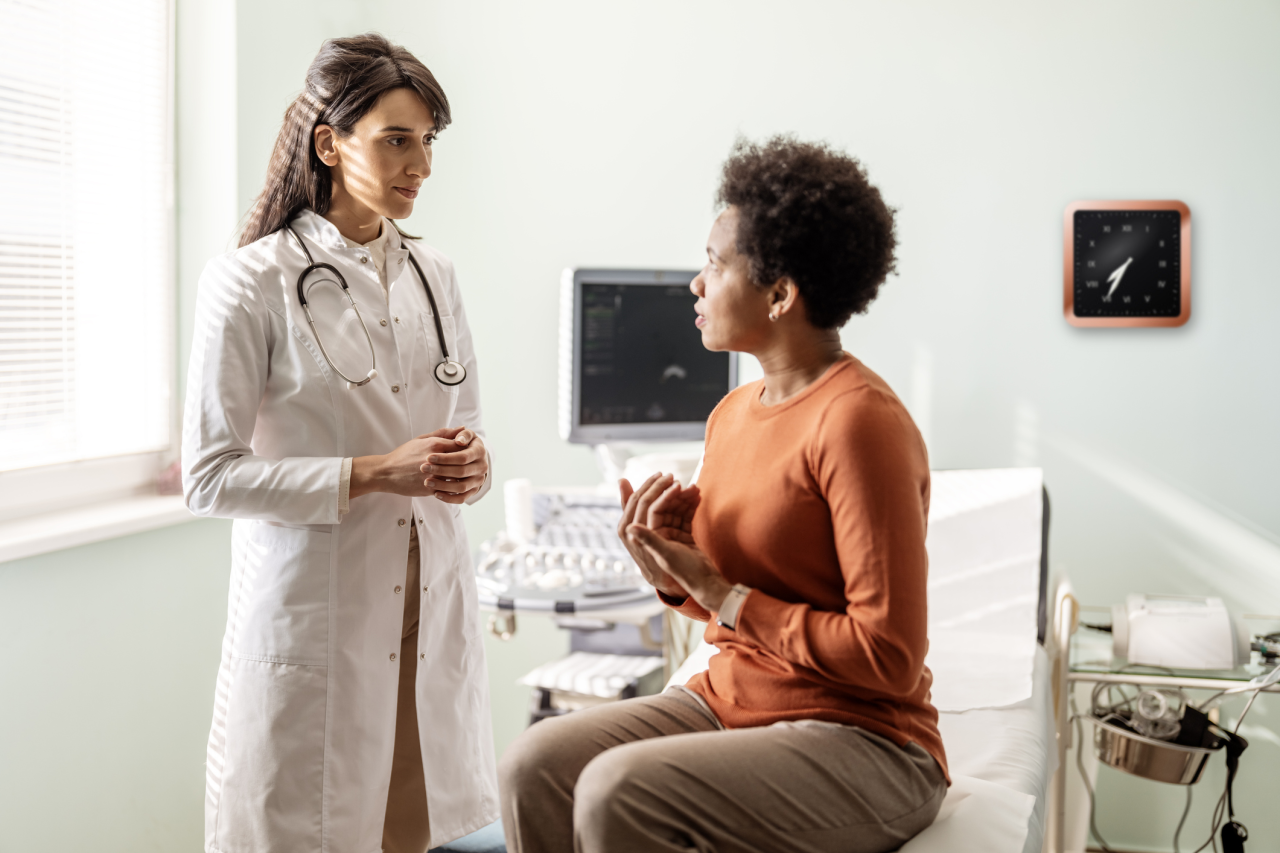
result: **7:35**
